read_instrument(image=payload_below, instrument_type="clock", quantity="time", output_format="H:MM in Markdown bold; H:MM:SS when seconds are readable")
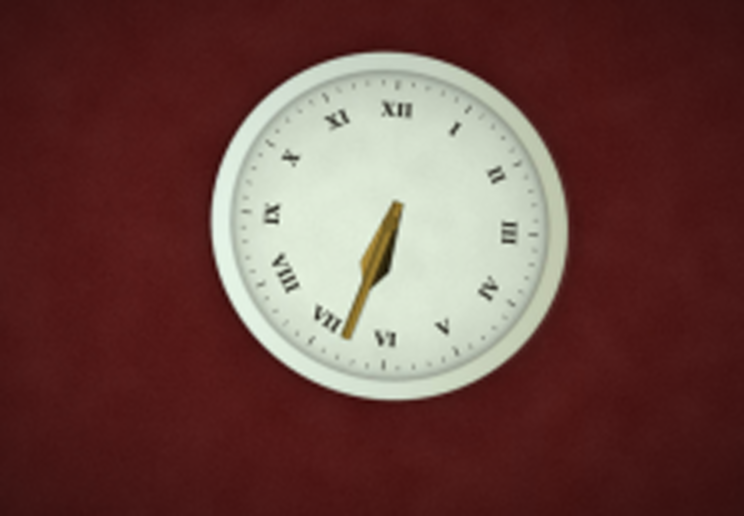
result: **6:33**
